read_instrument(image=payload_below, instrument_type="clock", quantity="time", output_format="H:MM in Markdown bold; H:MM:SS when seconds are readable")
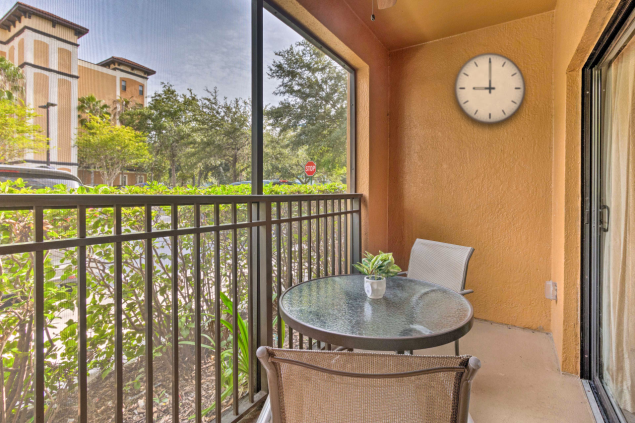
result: **9:00**
